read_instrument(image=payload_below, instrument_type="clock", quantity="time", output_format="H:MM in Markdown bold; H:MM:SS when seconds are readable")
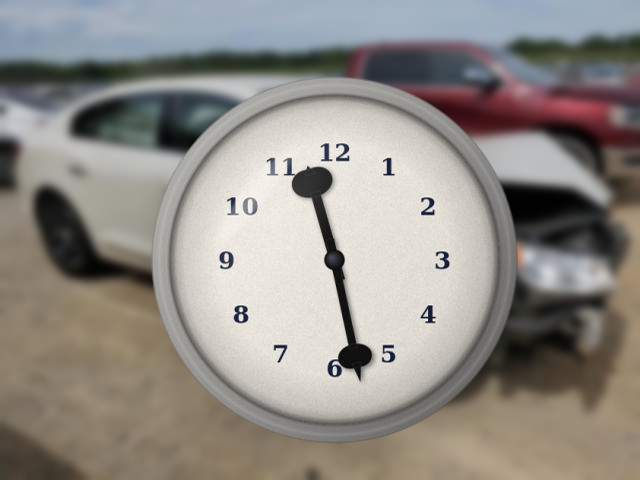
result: **11:28**
